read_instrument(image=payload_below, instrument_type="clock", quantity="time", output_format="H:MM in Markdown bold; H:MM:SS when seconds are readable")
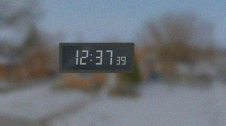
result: **12:37:39**
